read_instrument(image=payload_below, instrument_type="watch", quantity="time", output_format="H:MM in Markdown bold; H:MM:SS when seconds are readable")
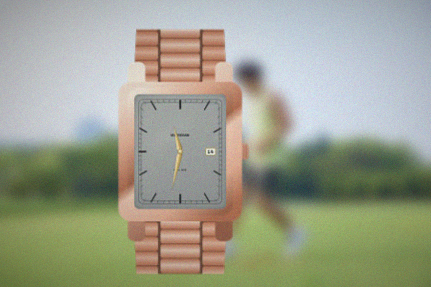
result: **11:32**
